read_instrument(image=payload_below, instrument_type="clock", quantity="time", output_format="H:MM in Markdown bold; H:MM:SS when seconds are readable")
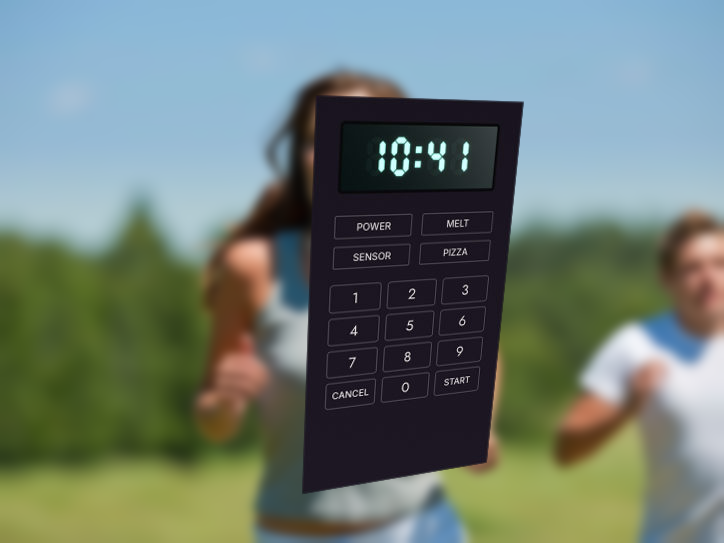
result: **10:41**
